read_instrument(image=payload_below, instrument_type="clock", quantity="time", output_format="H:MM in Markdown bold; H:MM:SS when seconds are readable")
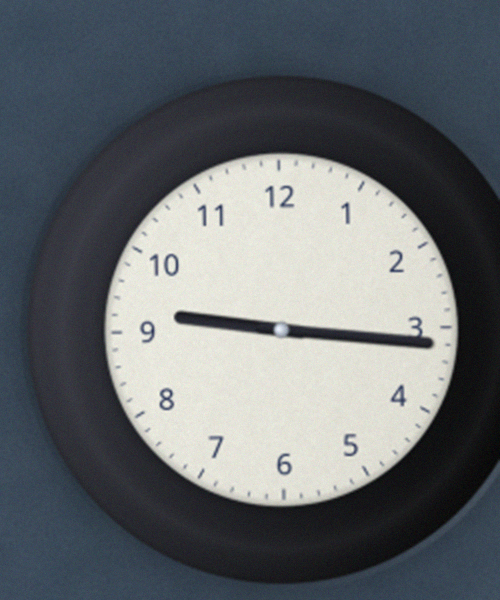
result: **9:16**
